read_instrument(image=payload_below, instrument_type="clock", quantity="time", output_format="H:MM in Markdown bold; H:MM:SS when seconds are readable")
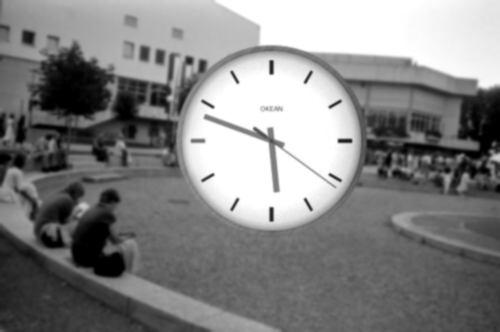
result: **5:48:21**
